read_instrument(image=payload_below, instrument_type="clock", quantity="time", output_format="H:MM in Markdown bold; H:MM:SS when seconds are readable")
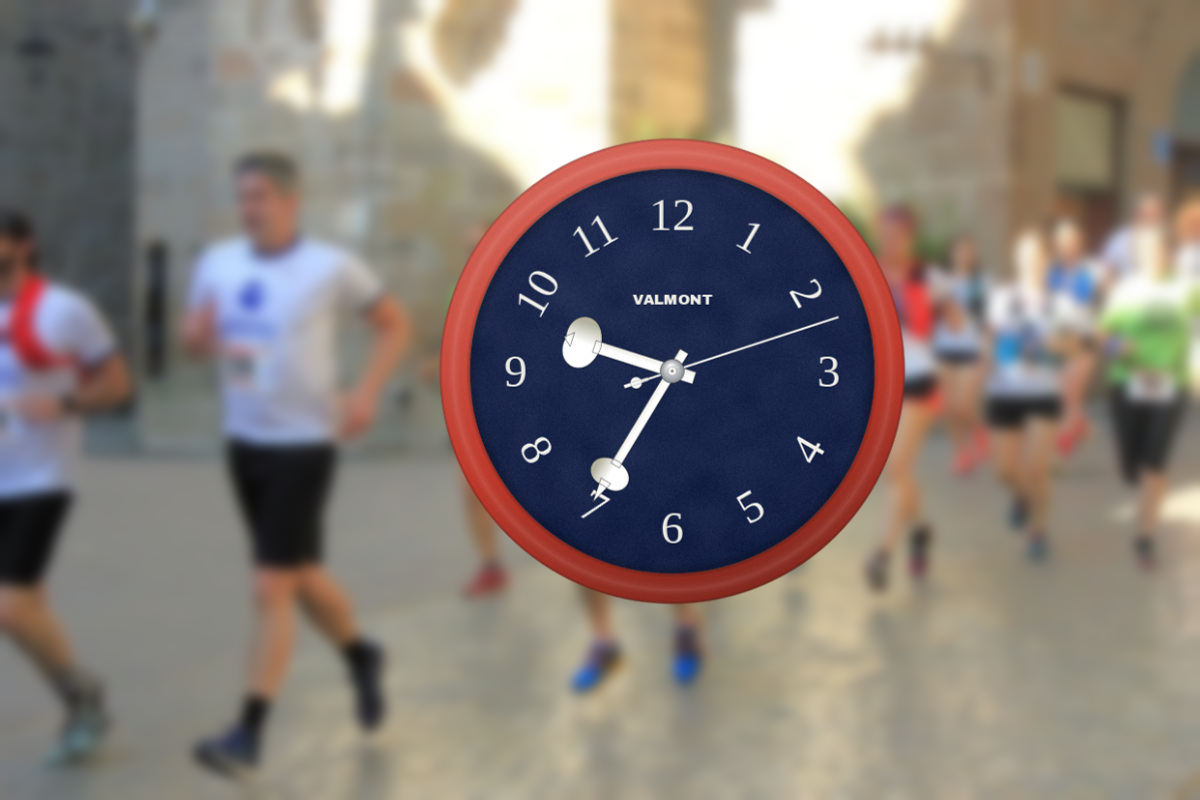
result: **9:35:12**
